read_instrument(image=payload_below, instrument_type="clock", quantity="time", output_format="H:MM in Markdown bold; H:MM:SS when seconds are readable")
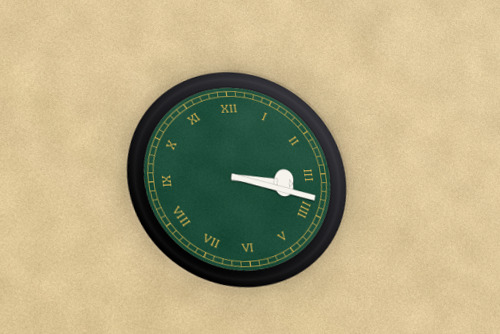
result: **3:18**
